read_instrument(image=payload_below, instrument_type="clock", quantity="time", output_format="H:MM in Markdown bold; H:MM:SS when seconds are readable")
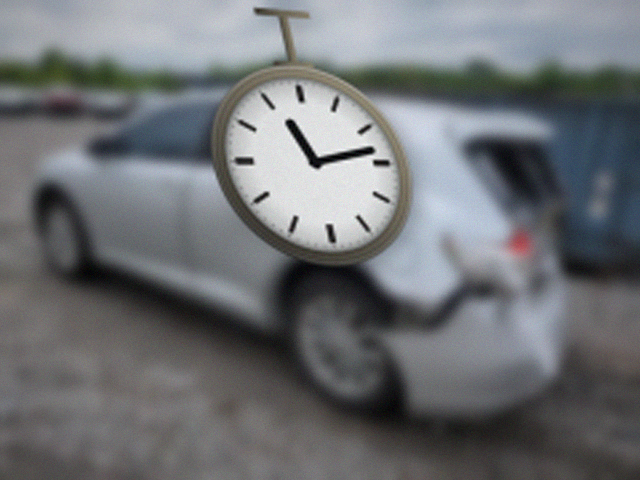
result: **11:13**
